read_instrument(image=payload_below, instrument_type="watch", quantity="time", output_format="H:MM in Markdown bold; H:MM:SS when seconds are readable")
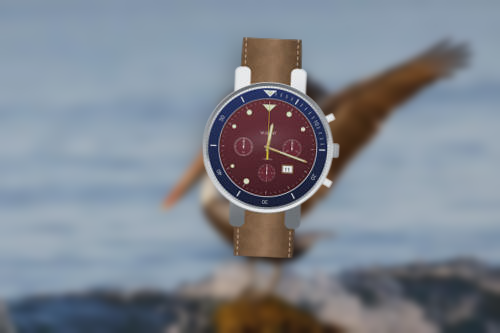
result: **12:18**
